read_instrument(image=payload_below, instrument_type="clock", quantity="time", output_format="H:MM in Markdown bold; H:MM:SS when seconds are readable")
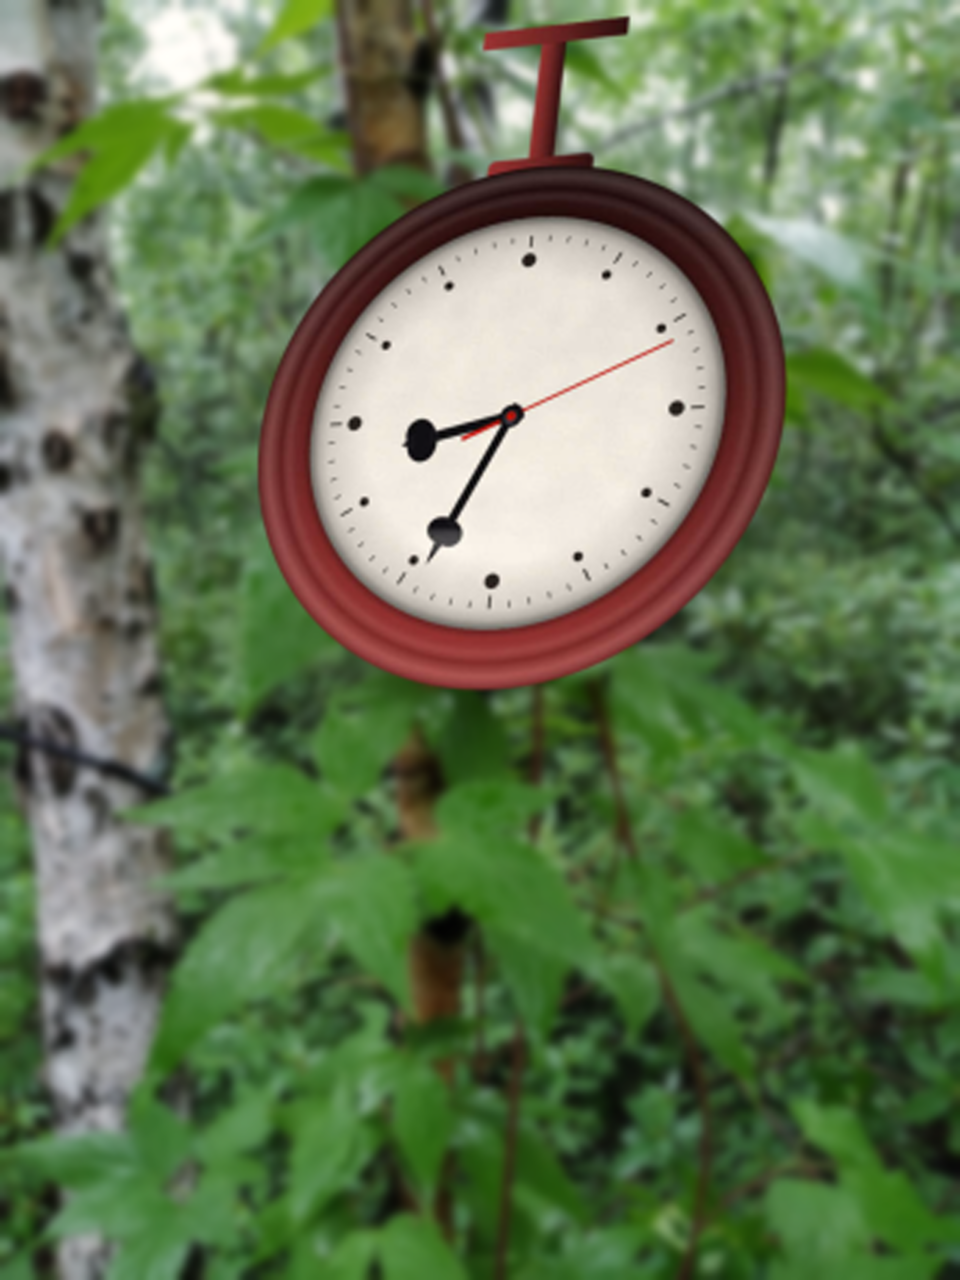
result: **8:34:11**
